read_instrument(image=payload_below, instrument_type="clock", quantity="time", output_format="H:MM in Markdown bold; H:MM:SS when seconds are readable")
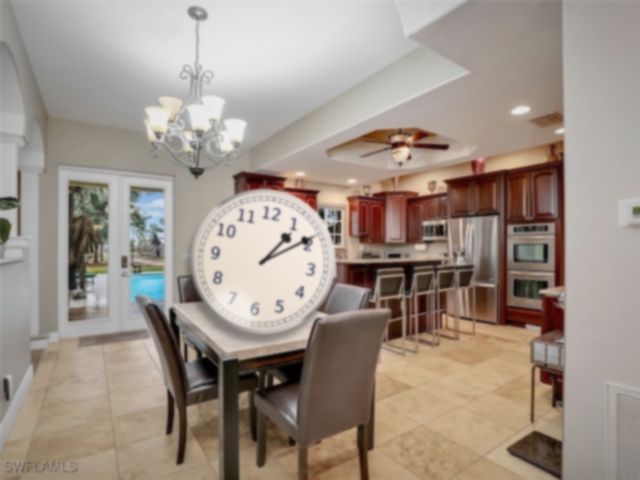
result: **1:09**
